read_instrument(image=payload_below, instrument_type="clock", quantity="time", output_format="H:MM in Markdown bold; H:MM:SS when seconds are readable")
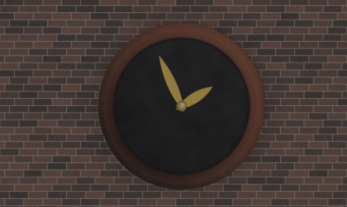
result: **1:56**
